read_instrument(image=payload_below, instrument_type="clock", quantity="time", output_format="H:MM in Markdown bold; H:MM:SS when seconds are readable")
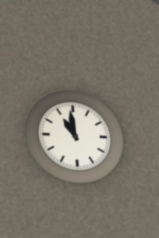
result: **10:59**
